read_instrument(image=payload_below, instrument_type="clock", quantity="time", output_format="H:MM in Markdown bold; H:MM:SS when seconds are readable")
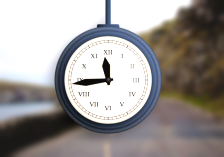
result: **11:44**
